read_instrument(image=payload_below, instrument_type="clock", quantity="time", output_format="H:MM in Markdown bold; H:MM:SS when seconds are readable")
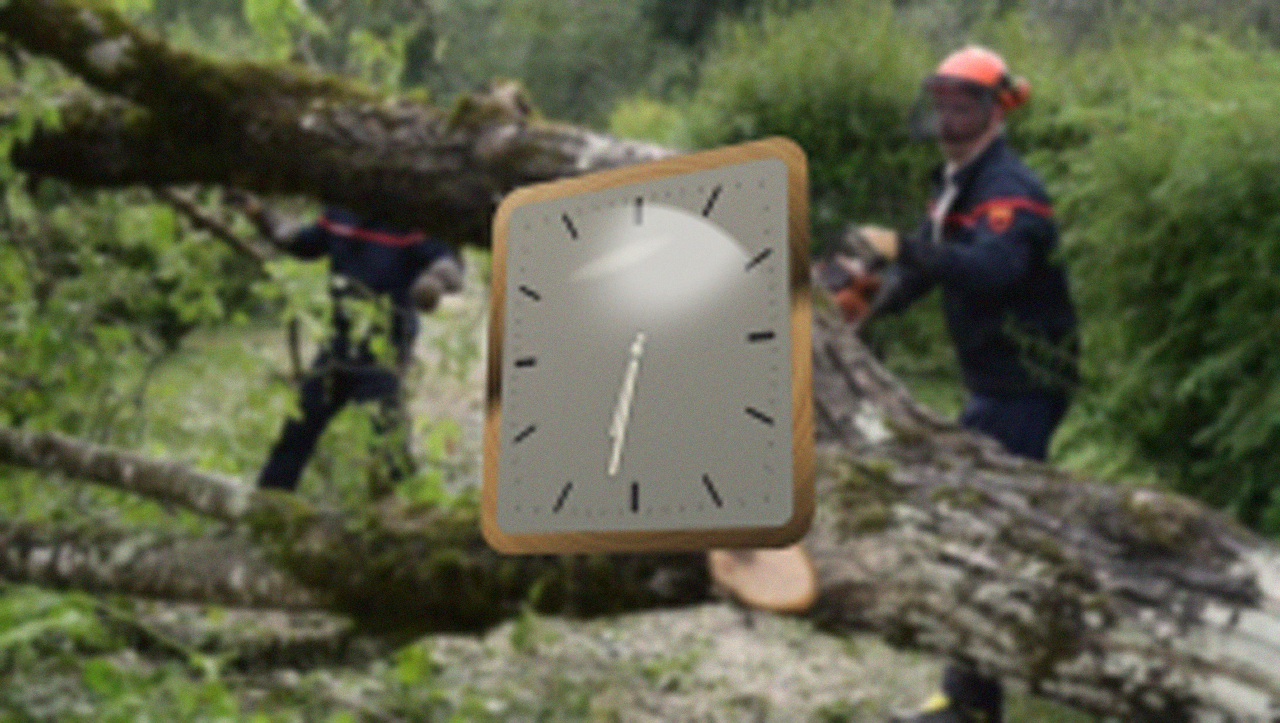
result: **6:32**
